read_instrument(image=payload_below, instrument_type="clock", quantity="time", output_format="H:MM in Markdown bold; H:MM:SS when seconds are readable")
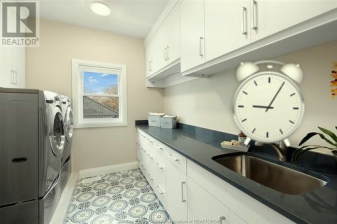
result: **9:05**
